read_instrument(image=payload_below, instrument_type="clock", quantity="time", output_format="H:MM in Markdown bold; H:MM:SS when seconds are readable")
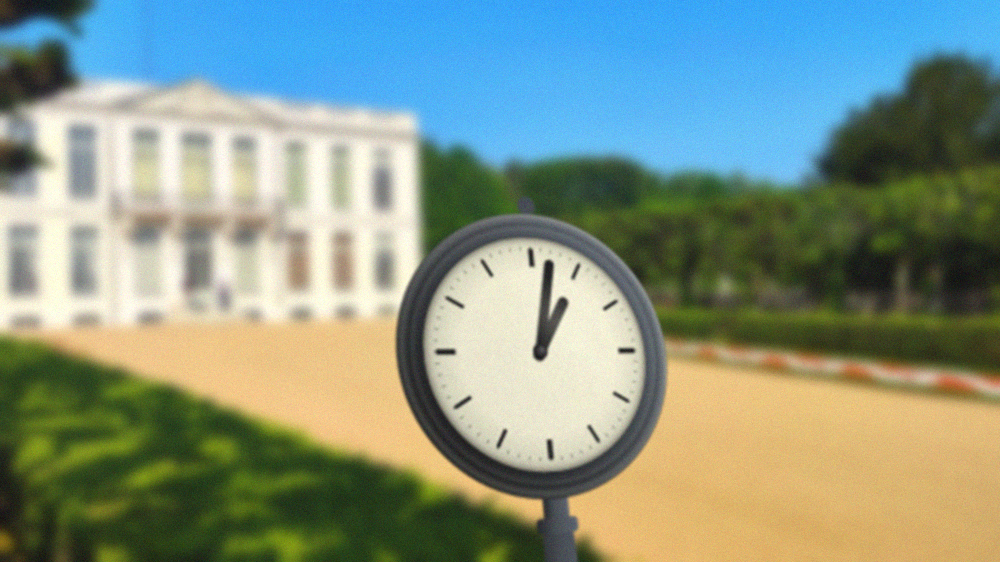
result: **1:02**
